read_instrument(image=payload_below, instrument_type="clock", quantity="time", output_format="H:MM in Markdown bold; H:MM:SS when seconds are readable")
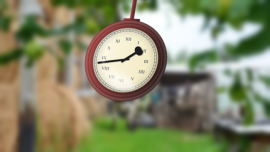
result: **1:43**
